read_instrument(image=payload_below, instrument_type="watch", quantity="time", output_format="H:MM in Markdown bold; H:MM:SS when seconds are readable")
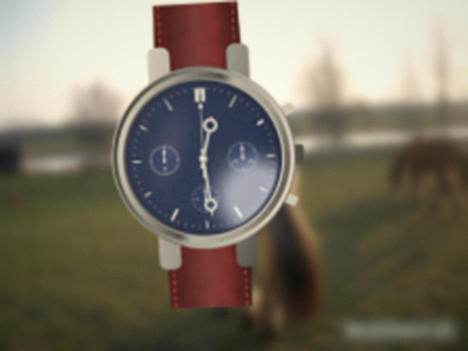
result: **12:29**
